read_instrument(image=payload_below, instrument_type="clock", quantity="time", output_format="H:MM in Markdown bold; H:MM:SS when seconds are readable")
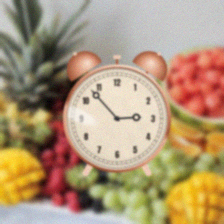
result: **2:53**
